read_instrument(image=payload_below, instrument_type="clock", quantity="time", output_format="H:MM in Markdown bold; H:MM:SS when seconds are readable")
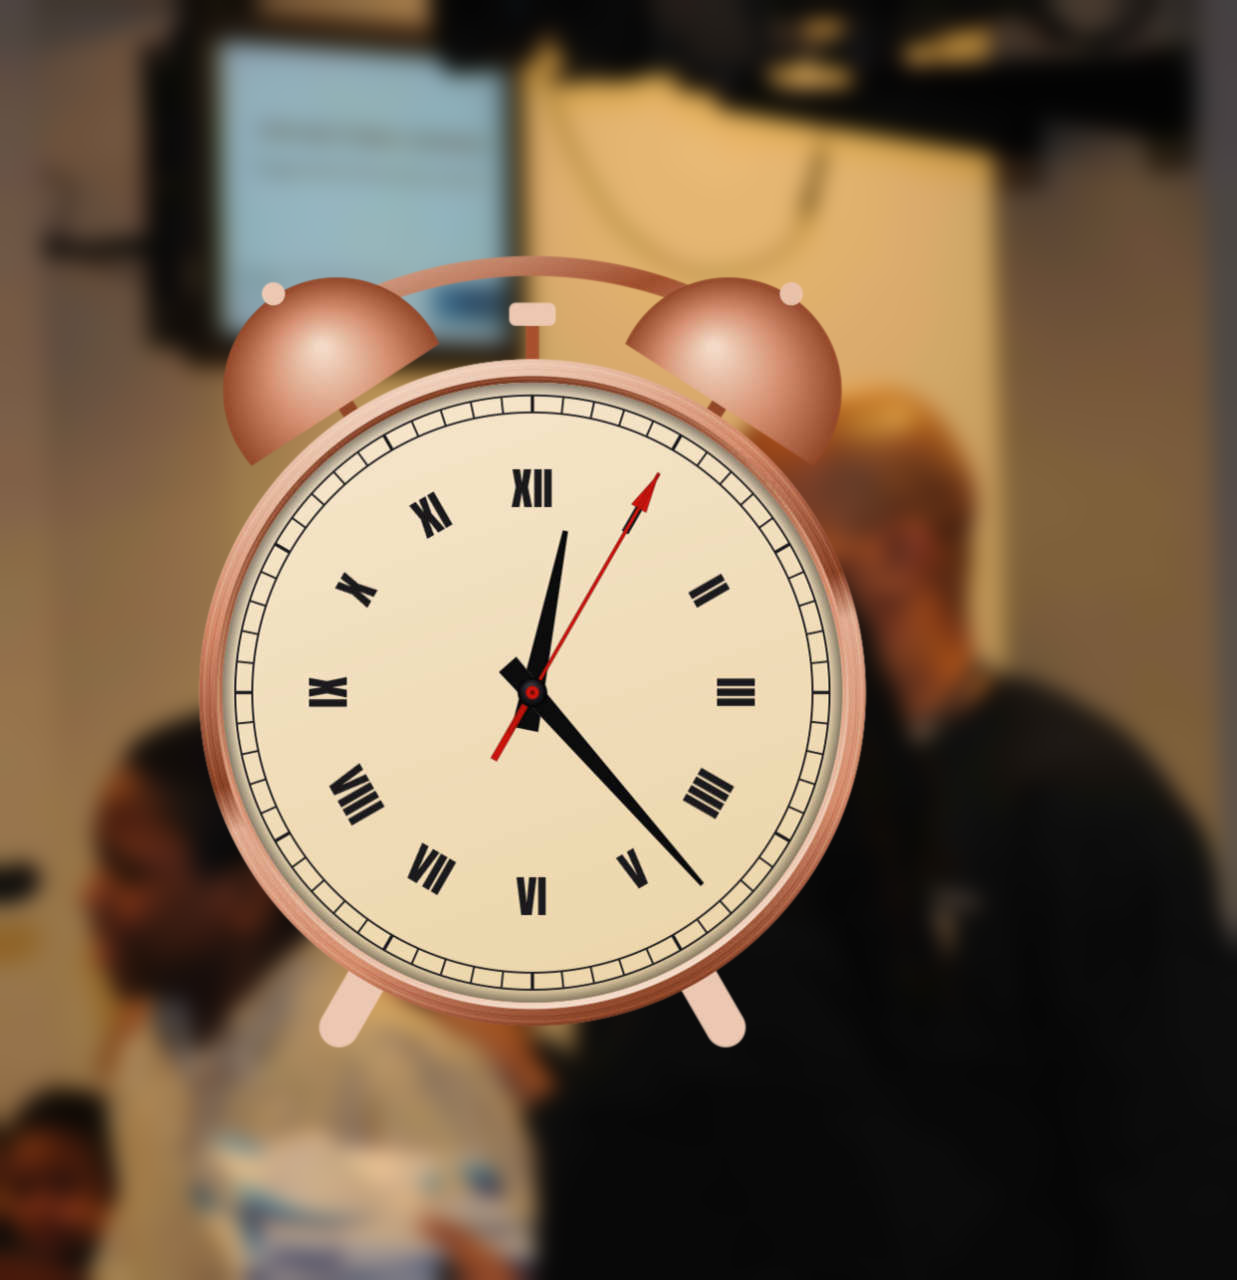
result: **12:23:05**
